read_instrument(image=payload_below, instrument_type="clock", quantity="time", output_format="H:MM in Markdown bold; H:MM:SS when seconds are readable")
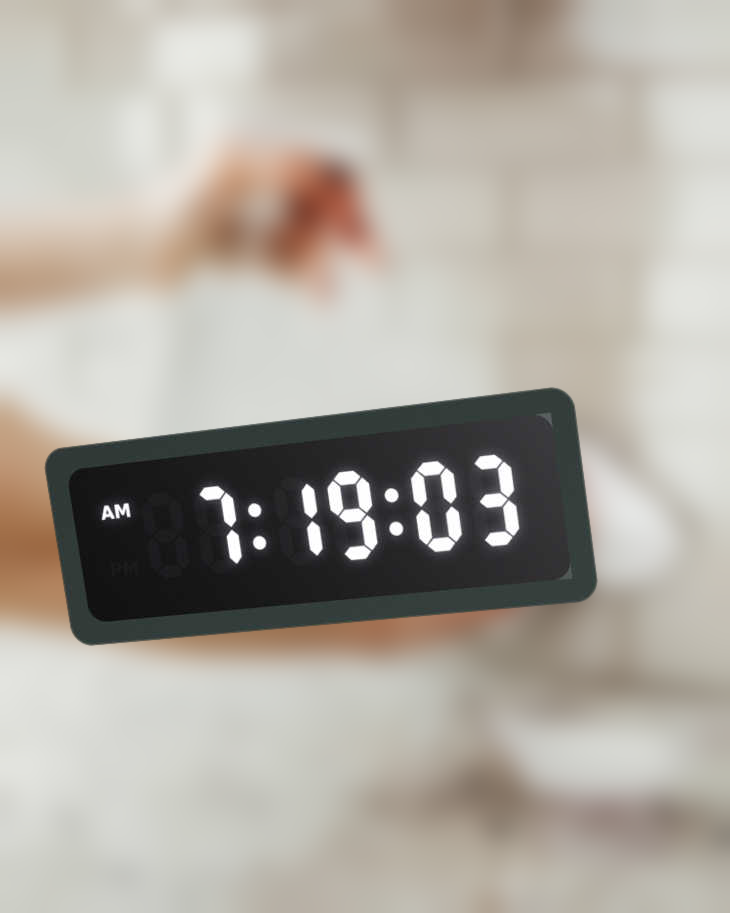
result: **7:19:03**
